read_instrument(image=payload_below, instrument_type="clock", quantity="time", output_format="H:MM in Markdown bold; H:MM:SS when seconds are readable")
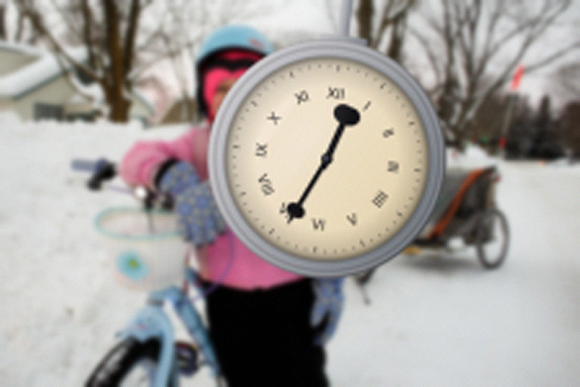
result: **12:34**
